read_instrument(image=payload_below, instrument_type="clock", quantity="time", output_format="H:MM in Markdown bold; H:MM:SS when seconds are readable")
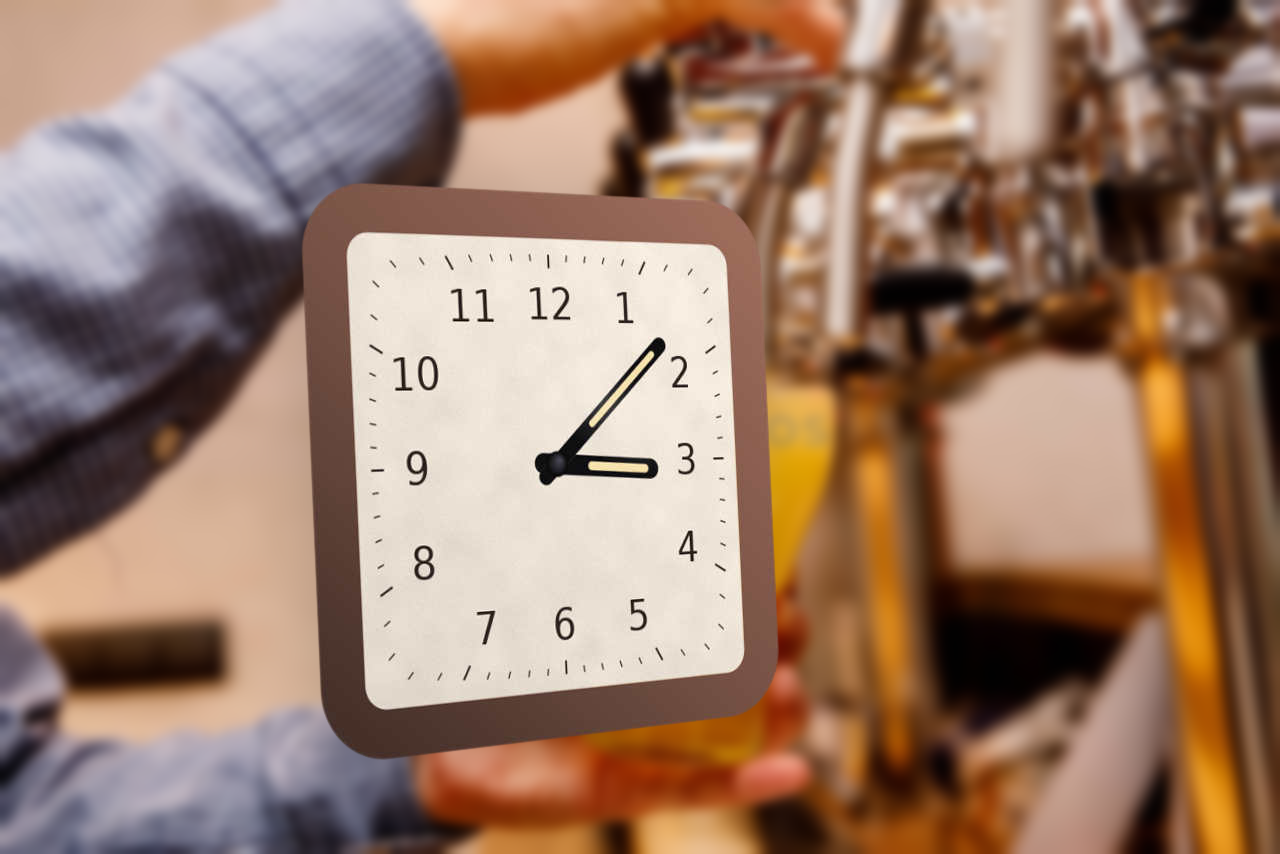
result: **3:08**
